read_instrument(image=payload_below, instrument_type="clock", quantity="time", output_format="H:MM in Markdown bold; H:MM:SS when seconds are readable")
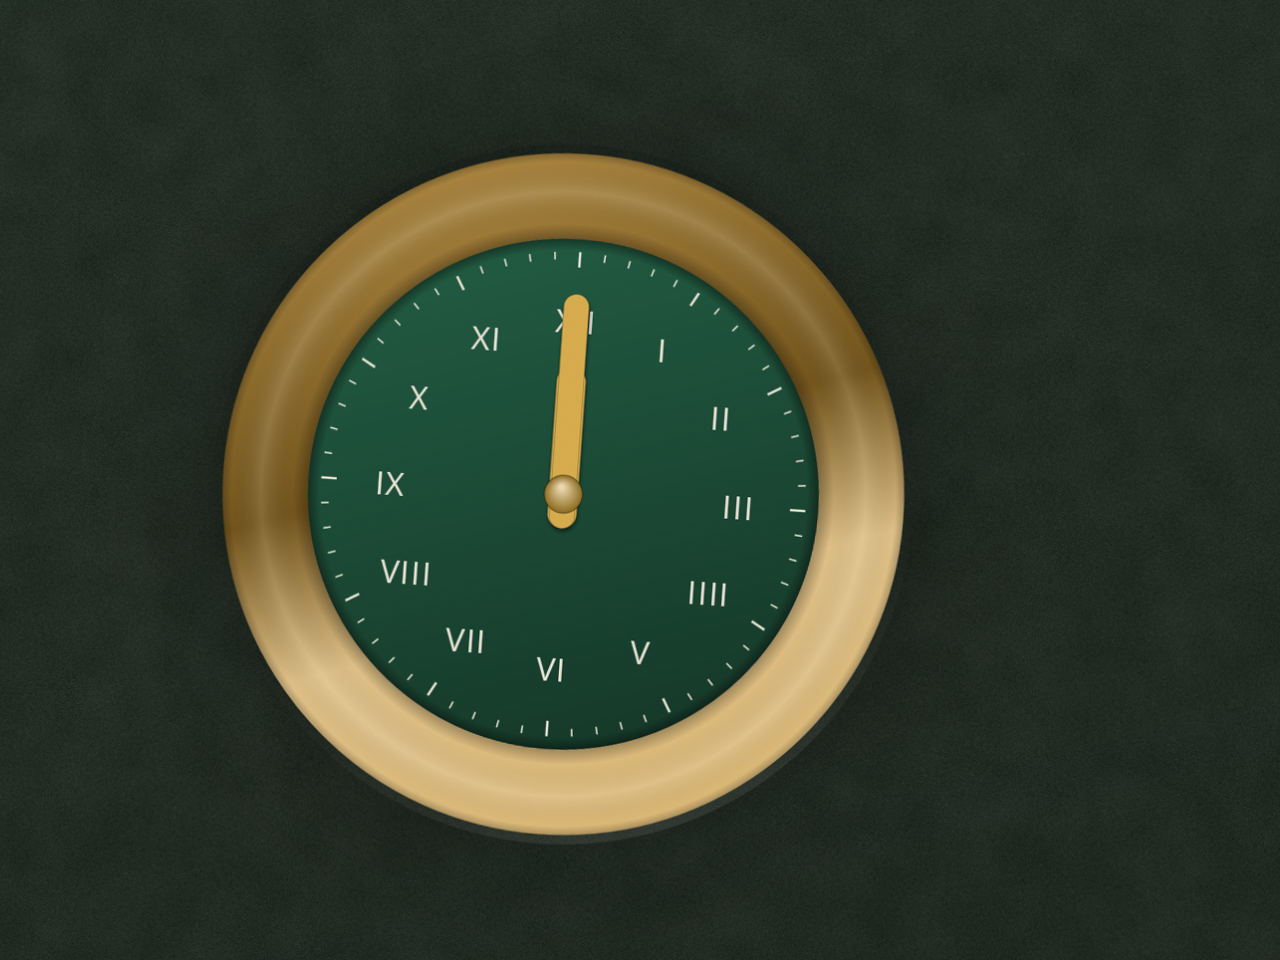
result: **12:00**
